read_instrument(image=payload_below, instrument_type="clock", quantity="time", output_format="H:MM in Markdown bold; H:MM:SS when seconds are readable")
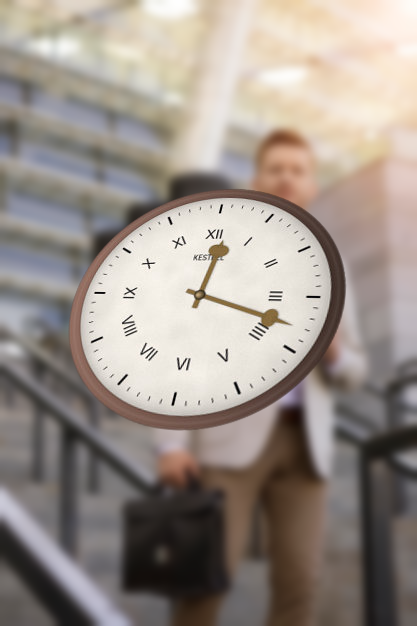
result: **12:18**
